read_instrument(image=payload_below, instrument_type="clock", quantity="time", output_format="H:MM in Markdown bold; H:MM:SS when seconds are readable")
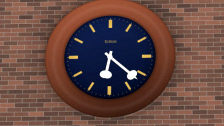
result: **6:22**
